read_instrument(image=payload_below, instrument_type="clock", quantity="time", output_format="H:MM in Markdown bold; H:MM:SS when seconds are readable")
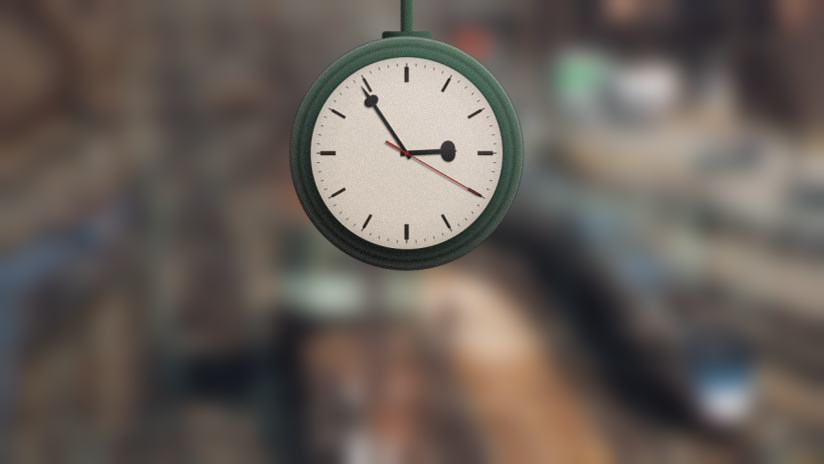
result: **2:54:20**
